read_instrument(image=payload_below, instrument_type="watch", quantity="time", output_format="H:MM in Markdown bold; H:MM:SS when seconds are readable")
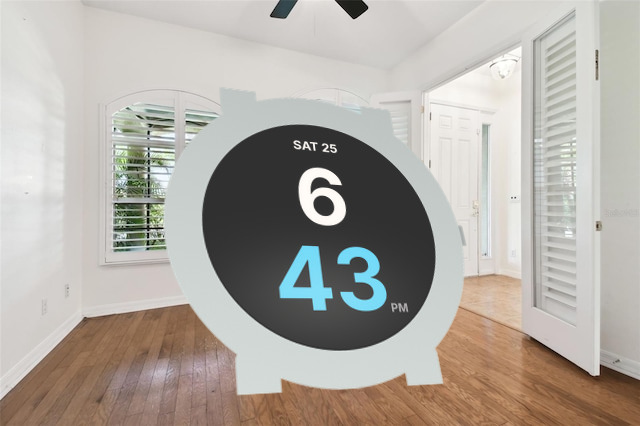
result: **6:43**
